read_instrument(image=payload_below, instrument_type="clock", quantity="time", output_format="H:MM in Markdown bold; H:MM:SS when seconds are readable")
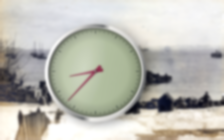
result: **8:37**
